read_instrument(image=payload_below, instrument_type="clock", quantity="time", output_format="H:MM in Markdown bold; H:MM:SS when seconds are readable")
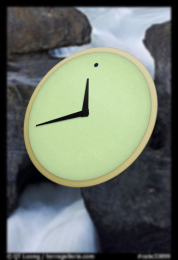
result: **11:42**
